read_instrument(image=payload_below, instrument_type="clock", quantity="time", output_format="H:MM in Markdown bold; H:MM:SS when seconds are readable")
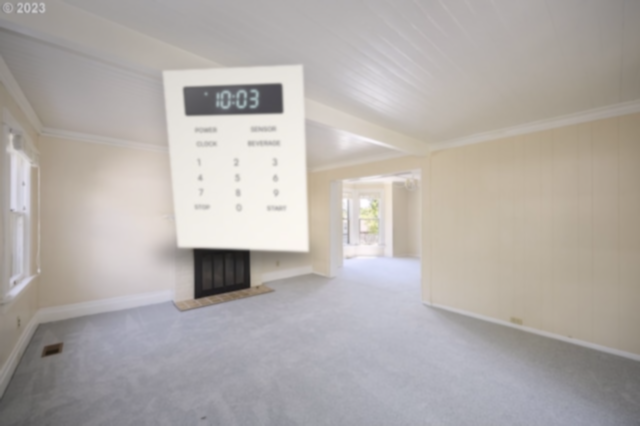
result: **10:03**
